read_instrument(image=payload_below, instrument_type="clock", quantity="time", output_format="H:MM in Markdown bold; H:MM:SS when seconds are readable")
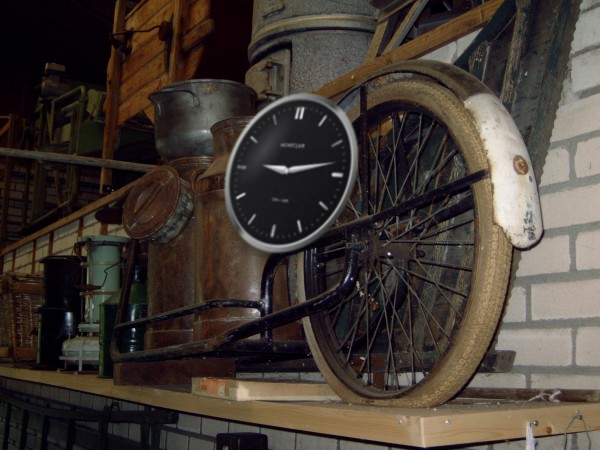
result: **9:13**
